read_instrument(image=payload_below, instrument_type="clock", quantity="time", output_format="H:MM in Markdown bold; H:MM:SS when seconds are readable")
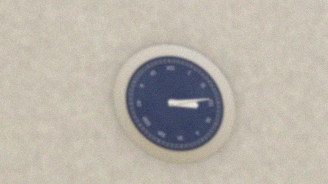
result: **3:14**
